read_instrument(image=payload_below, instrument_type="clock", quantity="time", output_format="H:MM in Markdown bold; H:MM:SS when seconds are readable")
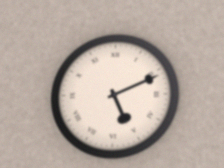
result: **5:11**
